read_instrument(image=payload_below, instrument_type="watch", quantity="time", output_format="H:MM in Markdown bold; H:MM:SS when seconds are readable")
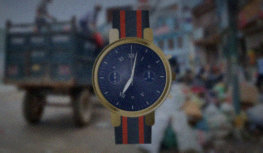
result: **7:02**
